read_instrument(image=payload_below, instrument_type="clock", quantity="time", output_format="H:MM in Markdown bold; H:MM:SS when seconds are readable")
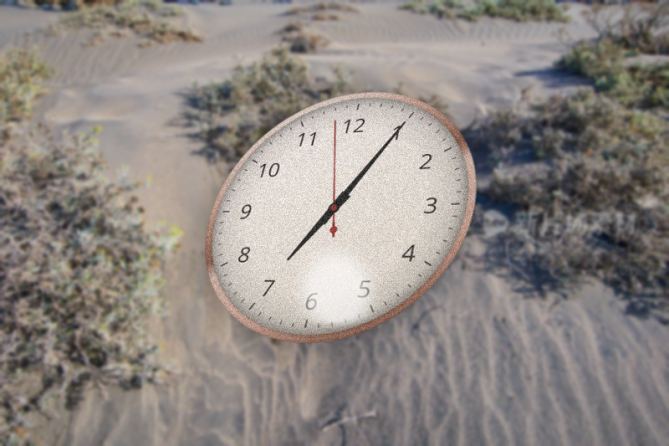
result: **7:04:58**
